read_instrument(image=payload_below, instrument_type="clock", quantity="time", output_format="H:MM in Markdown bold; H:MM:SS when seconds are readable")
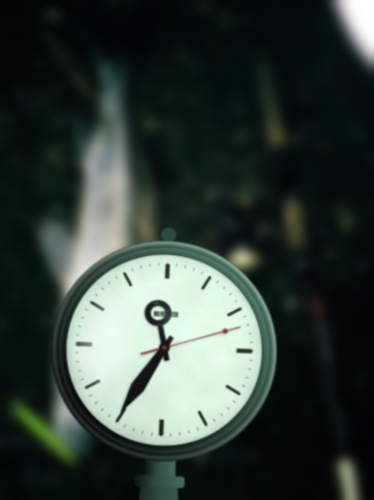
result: **11:35:12**
